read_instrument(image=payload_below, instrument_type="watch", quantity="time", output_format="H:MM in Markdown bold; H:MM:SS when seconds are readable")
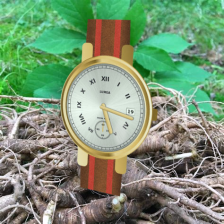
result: **5:17**
